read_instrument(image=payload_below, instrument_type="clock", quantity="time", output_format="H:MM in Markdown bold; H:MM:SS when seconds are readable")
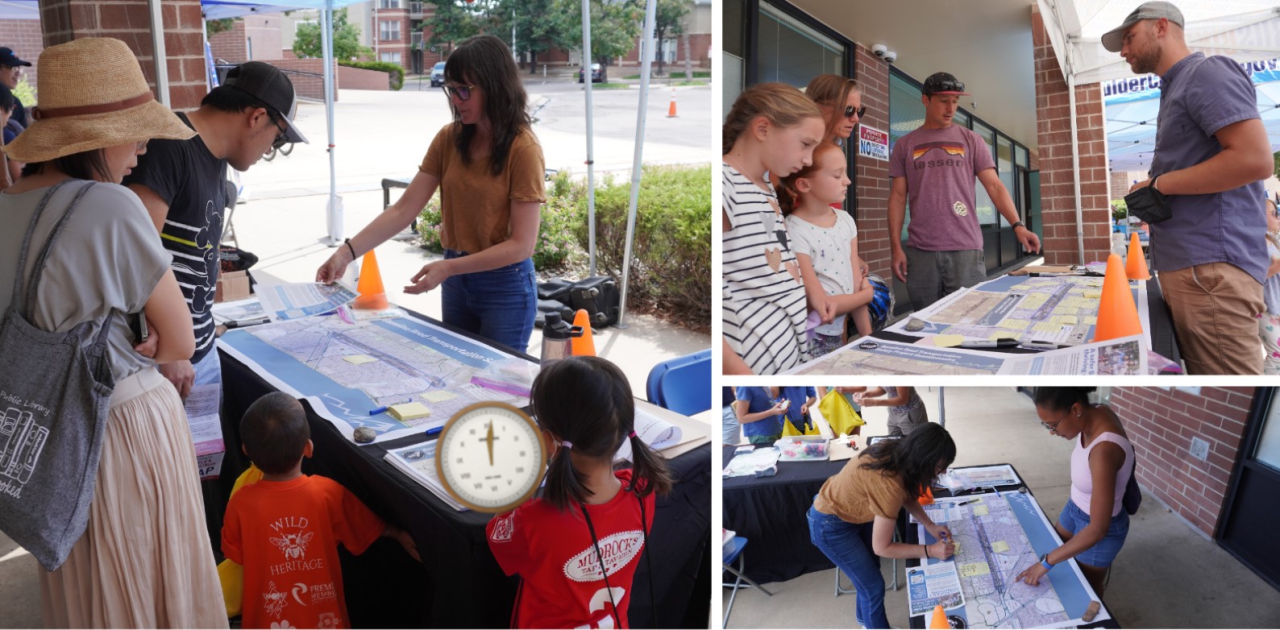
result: **12:01**
